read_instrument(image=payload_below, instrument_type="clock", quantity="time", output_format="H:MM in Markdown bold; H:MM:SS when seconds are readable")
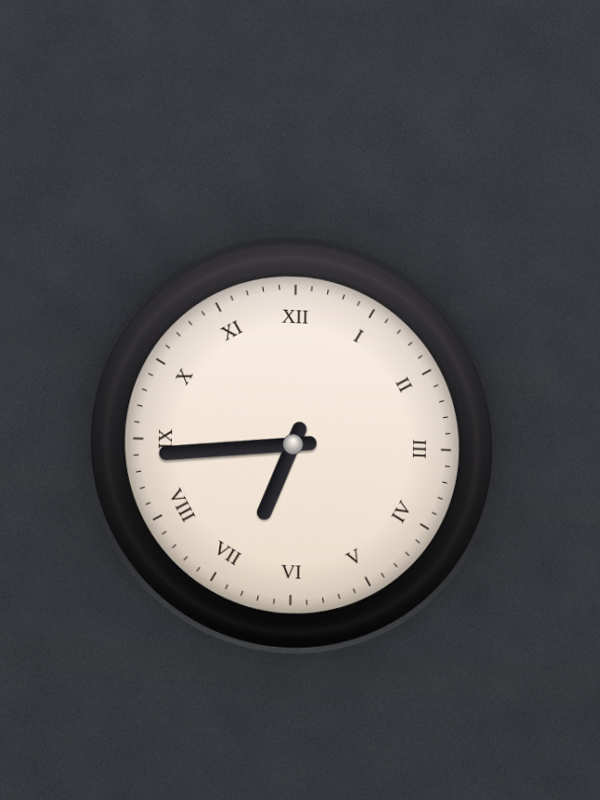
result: **6:44**
